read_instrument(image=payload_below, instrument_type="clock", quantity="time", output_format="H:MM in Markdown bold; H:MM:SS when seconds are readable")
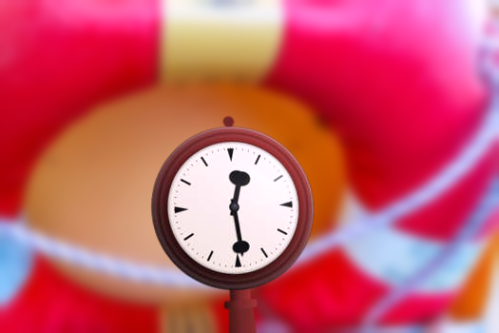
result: **12:29**
